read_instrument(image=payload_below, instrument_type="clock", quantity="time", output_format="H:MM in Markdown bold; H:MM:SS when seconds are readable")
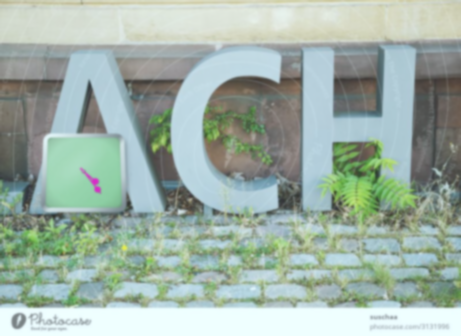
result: **4:24**
